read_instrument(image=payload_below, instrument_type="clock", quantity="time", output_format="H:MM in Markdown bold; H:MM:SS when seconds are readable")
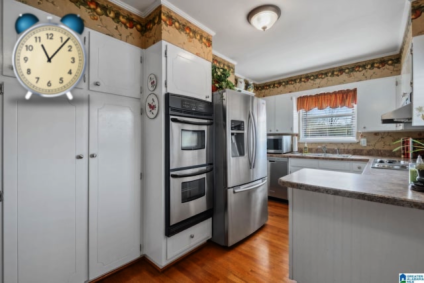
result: **11:07**
